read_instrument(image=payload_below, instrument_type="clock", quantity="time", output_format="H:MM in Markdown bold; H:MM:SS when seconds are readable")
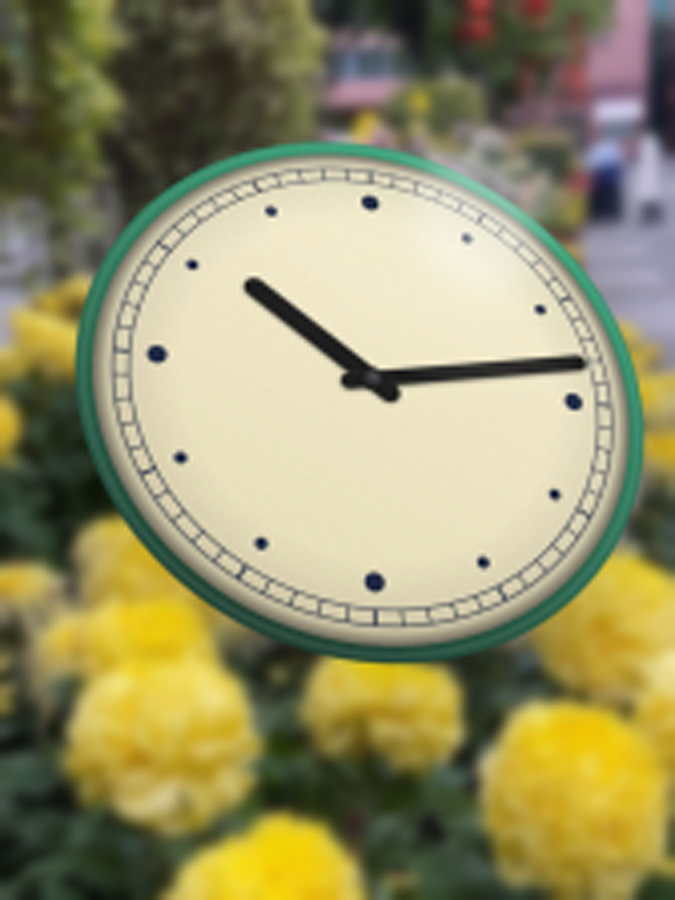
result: **10:13**
